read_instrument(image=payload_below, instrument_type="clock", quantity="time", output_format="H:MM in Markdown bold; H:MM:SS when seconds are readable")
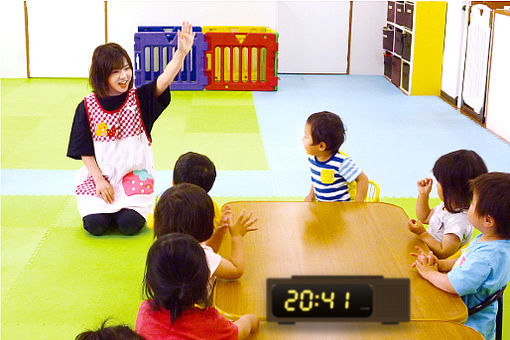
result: **20:41**
